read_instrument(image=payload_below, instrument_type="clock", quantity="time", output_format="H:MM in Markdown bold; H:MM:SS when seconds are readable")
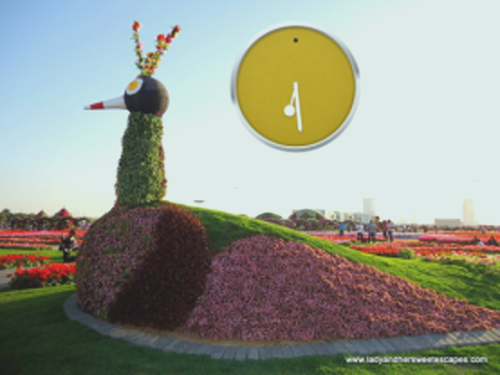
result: **6:29**
